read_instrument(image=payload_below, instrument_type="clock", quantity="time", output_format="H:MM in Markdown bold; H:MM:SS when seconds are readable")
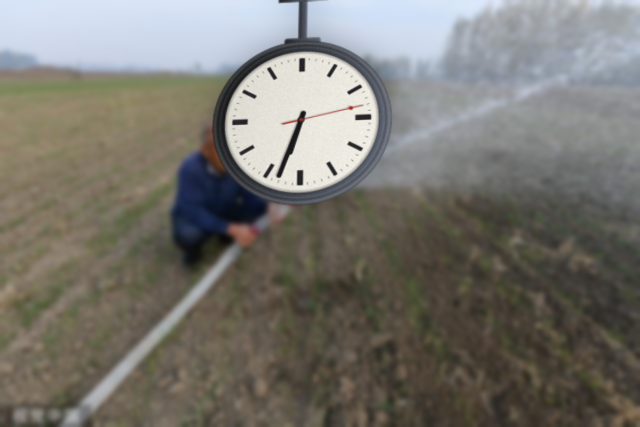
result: **6:33:13**
